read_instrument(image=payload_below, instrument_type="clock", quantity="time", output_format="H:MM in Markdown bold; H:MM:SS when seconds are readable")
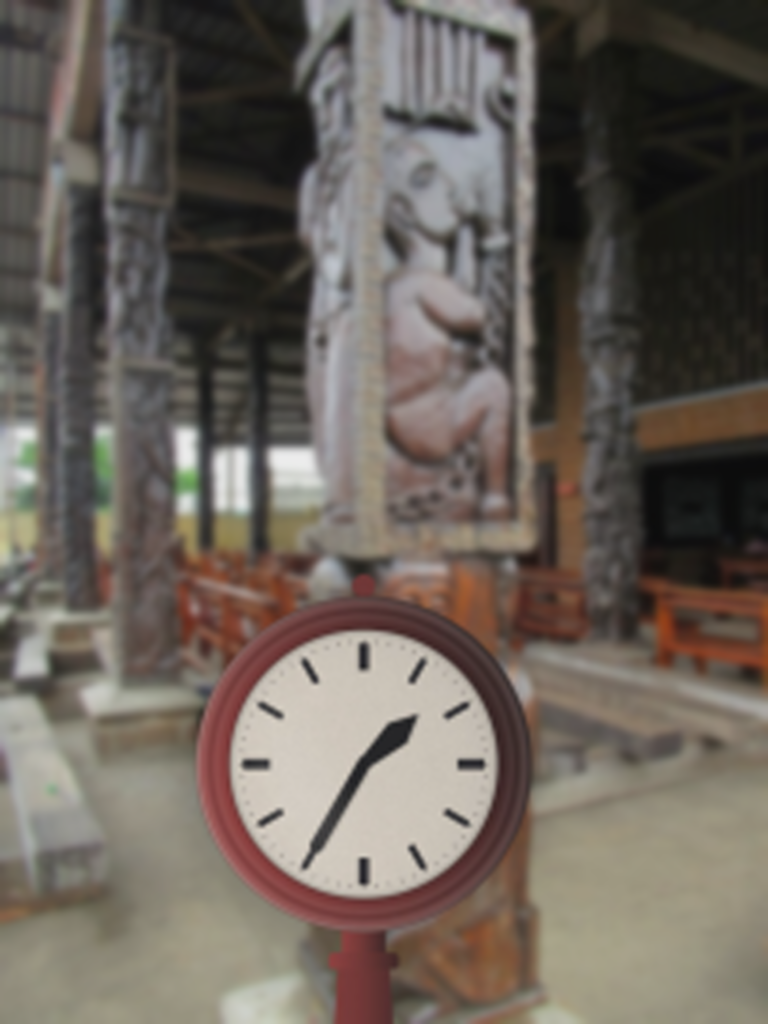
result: **1:35**
